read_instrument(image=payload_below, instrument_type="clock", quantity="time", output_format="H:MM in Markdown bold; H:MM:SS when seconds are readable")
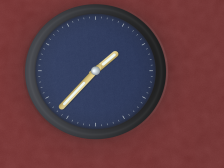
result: **1:37**
